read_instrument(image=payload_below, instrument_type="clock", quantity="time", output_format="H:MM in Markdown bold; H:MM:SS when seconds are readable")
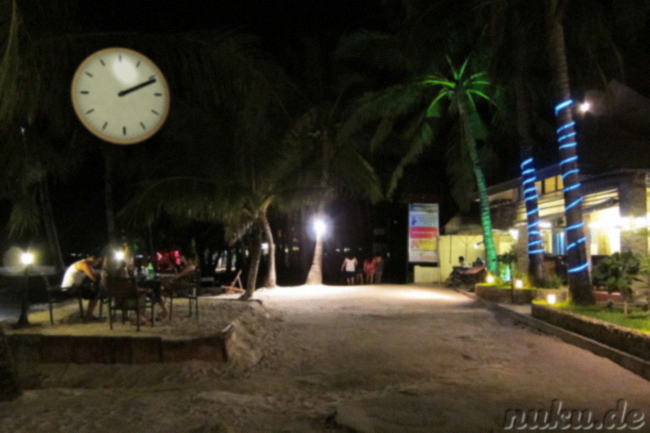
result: **2:11**
